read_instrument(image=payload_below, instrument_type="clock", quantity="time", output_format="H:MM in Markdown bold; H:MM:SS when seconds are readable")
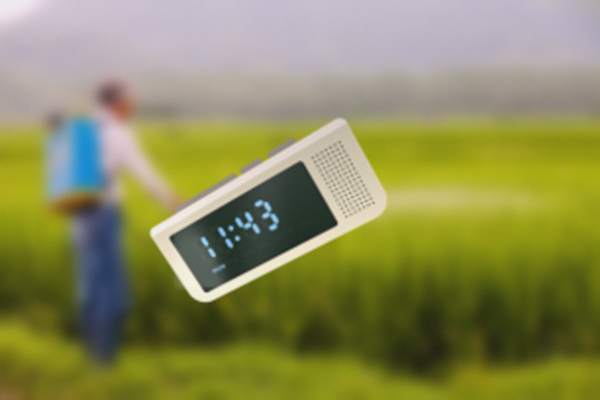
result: **11:43**
